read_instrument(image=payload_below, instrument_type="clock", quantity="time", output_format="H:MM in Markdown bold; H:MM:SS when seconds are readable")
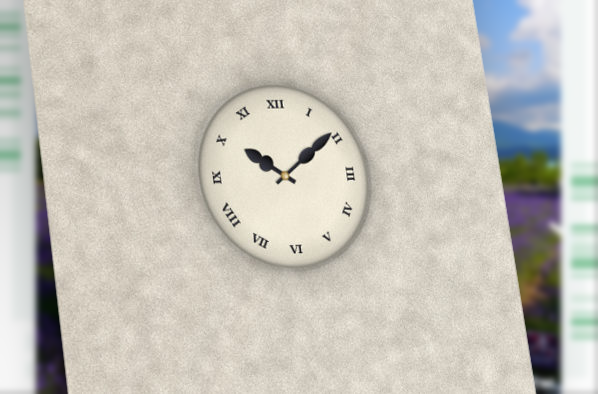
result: **10:09**
